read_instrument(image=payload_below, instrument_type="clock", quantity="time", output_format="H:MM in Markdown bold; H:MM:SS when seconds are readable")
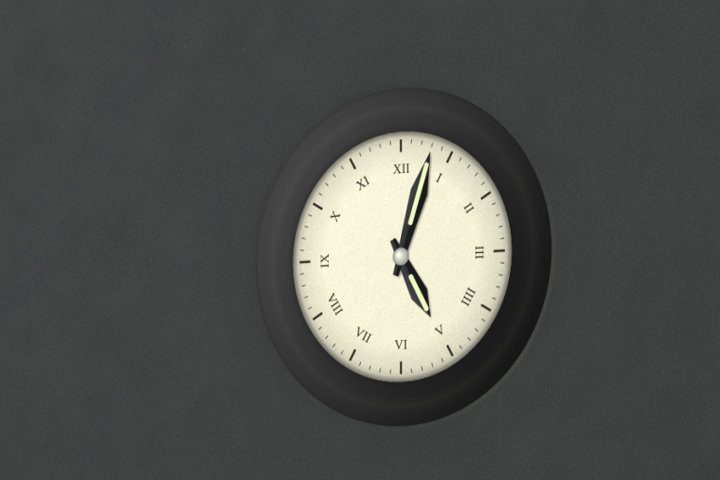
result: **5:03**
